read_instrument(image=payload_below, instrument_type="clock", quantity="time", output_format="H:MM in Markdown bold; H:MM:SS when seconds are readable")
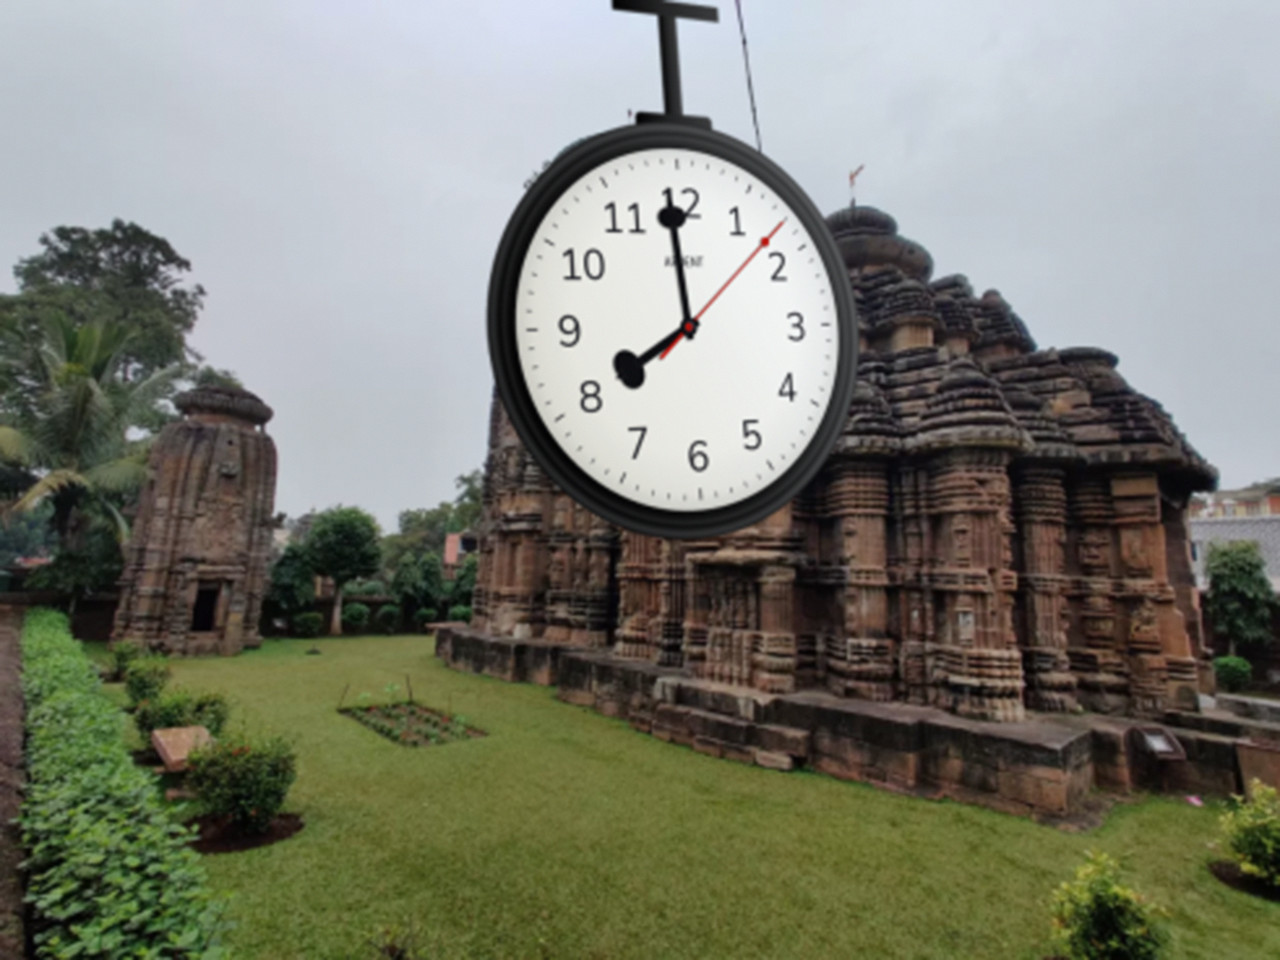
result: **7:59:08**
